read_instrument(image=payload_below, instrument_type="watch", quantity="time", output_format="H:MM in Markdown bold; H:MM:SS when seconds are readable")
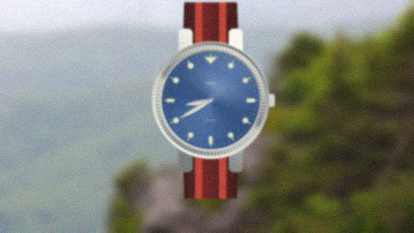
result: **8:40**
